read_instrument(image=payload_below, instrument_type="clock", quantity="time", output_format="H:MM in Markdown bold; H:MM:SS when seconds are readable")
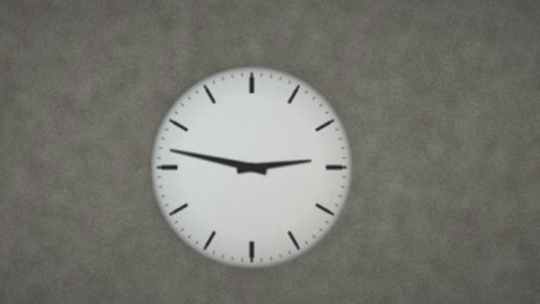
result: **2:47**
